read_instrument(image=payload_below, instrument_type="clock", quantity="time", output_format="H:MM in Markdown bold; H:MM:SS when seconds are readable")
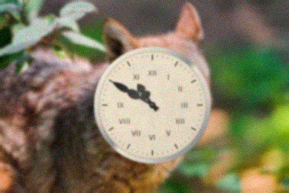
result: **10:50**
